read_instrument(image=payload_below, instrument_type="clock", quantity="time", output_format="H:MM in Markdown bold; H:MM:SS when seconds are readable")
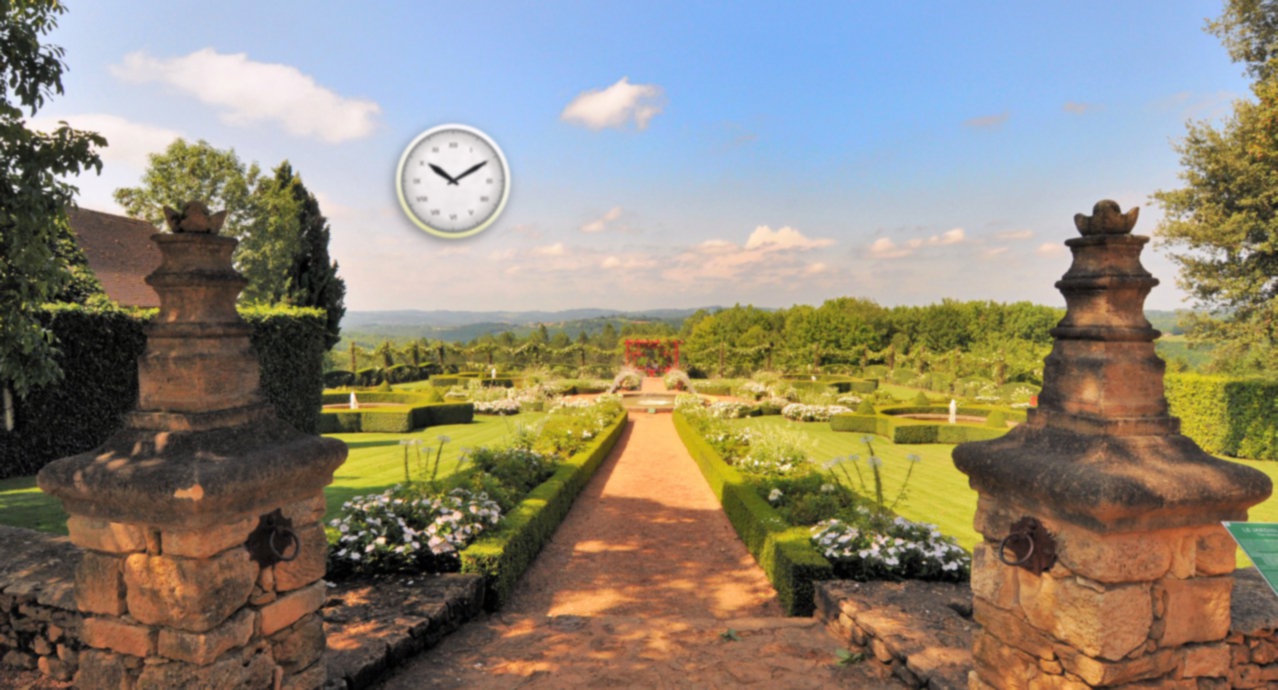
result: **10:10**
